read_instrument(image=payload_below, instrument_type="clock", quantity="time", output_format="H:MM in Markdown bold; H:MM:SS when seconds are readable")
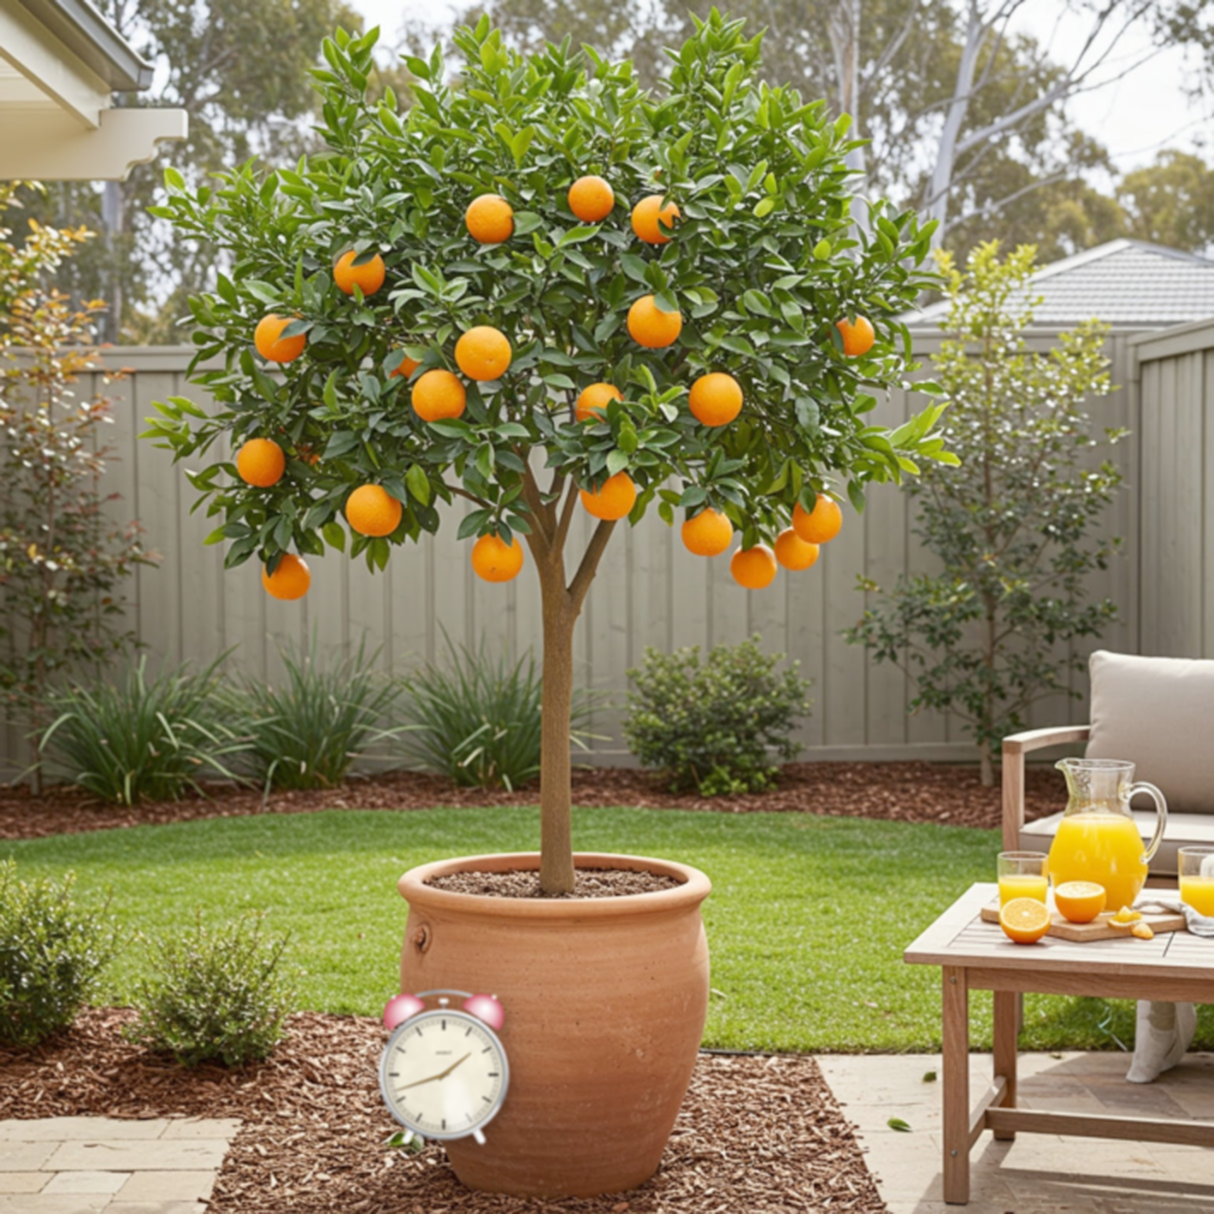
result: **1:42**
